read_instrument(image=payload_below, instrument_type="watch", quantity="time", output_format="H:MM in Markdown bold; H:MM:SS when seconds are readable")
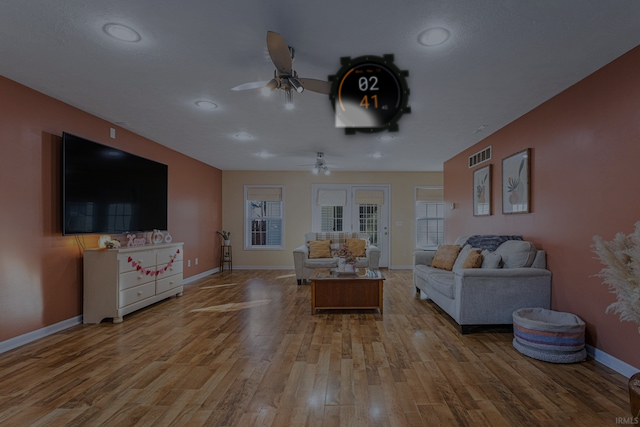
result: **2:41**
